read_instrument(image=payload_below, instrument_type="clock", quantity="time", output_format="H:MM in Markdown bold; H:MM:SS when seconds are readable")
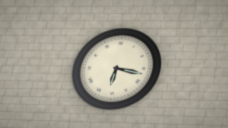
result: **6:17**
